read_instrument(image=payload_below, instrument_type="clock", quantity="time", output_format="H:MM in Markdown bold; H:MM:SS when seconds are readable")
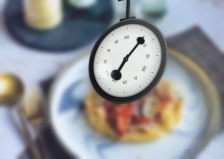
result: **7:07**
